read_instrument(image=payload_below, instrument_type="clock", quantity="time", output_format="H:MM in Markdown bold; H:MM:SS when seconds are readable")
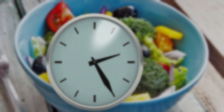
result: **2:25**
